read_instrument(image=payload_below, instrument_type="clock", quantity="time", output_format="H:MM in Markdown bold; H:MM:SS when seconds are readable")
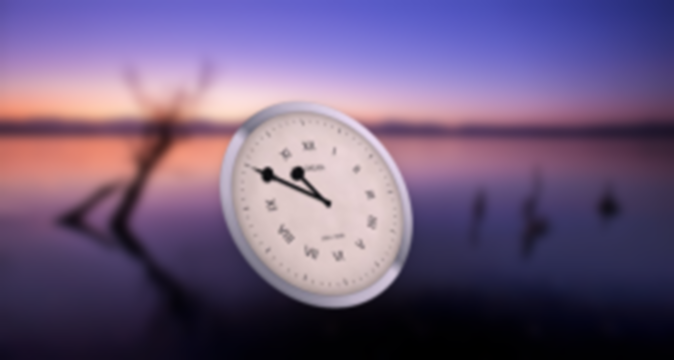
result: **10:50**
